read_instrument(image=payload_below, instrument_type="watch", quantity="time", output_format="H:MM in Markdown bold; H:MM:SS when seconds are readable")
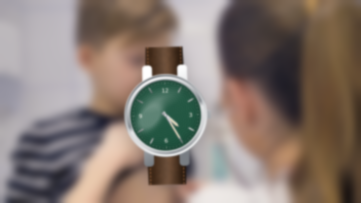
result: **4:25**
